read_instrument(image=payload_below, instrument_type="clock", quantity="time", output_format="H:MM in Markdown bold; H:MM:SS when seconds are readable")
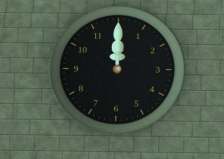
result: **12:00**
